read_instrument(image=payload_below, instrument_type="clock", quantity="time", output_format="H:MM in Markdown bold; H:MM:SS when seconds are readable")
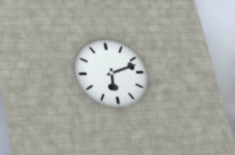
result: **6:12**
